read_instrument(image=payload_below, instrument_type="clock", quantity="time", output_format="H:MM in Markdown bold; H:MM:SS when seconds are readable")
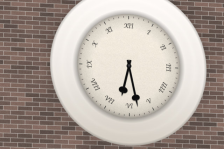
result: **6:28**
